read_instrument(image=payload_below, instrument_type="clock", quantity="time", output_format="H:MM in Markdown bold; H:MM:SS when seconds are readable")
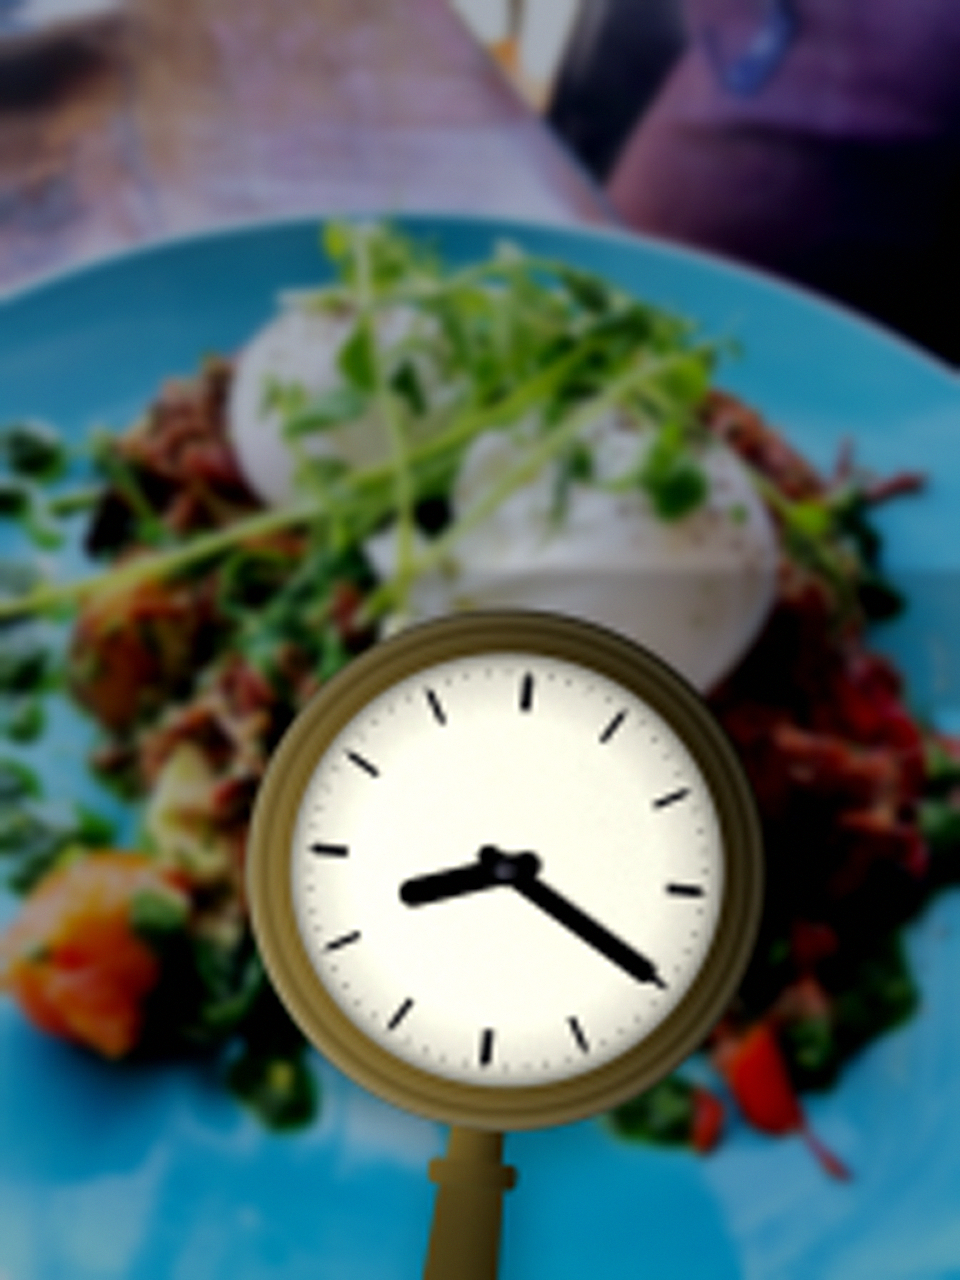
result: **8:20**
